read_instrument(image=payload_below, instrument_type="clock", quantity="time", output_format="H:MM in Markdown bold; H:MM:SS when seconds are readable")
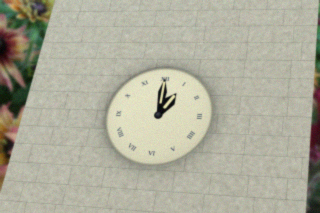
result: **1:00**
